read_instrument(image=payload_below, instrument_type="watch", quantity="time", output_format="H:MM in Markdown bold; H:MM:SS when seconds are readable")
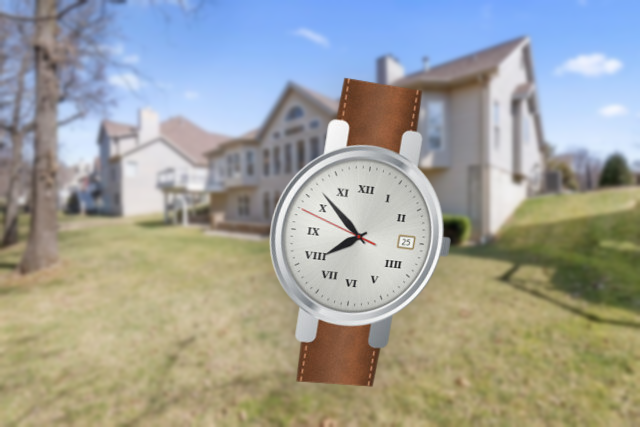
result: **7:51:48**
